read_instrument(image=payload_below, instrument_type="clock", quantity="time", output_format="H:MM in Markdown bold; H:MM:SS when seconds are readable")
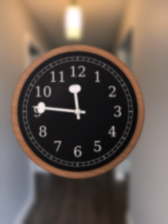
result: **11:46**
